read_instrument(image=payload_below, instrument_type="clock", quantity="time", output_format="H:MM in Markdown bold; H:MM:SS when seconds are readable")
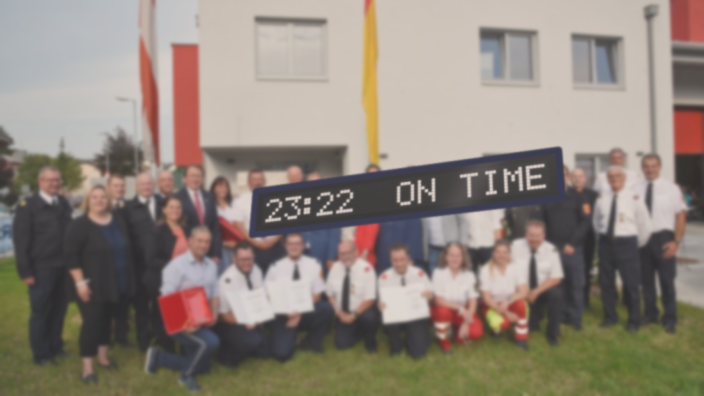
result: **23:22**
